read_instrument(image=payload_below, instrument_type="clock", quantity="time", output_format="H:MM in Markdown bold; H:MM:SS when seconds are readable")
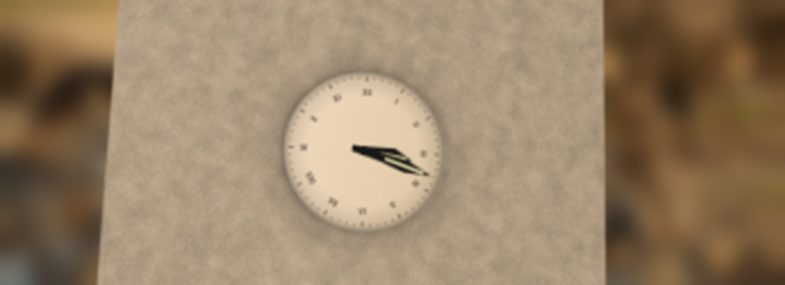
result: **3:18**
